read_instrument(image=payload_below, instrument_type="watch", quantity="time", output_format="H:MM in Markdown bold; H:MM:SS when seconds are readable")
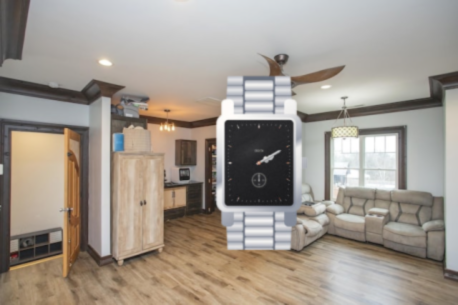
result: **2:10**
